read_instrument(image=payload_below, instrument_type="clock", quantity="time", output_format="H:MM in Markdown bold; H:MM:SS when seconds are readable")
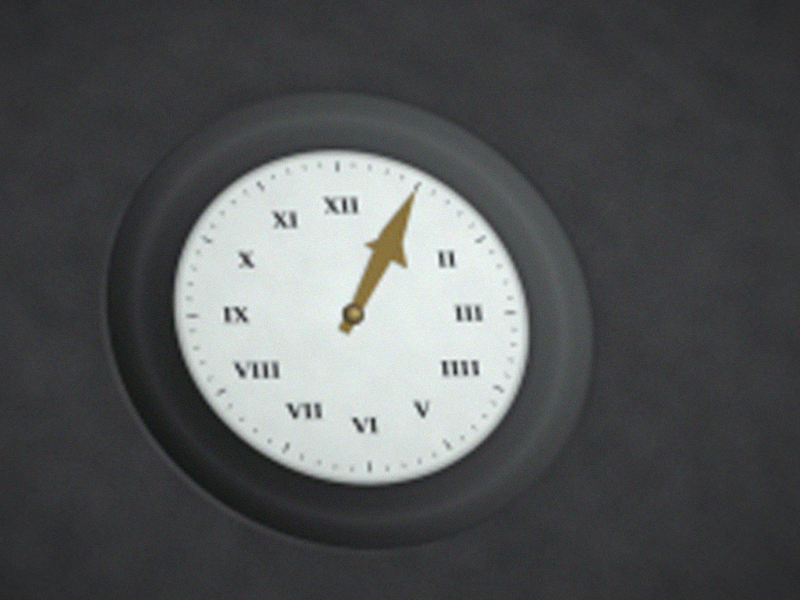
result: **1:05**
